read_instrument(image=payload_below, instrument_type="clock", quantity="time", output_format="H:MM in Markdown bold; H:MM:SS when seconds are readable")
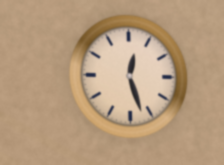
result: **12:27**
